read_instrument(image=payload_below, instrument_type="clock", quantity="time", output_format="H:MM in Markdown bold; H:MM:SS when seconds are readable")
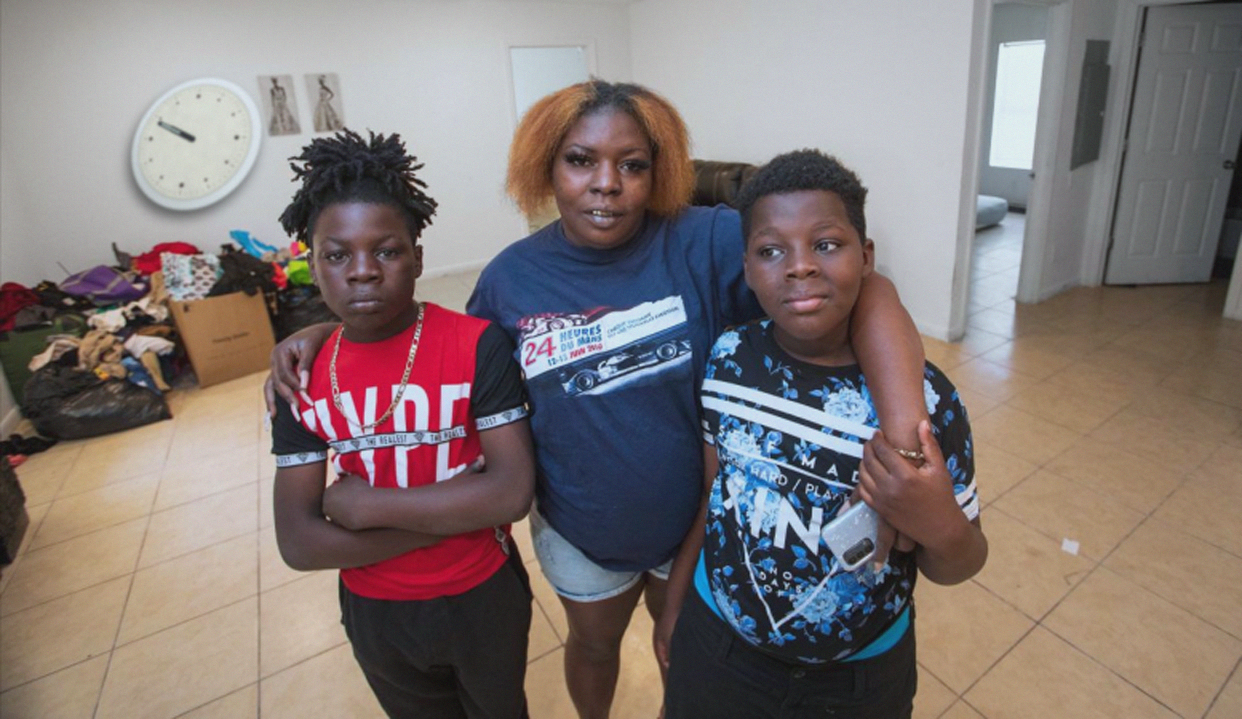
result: **9:49**
